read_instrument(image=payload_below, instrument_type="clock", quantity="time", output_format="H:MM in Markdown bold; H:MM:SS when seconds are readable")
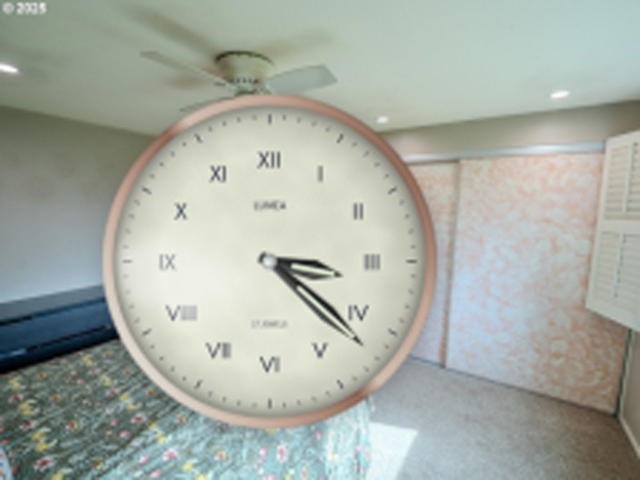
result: **3:22**
